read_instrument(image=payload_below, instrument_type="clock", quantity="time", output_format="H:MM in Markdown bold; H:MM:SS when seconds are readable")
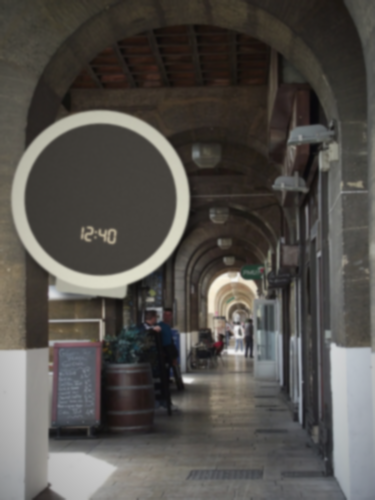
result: **12:40**
